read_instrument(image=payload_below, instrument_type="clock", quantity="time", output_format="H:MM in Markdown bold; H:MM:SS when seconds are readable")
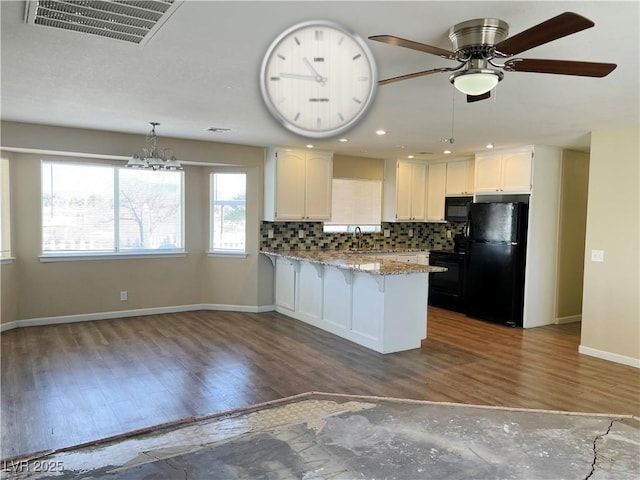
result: **10:46**
